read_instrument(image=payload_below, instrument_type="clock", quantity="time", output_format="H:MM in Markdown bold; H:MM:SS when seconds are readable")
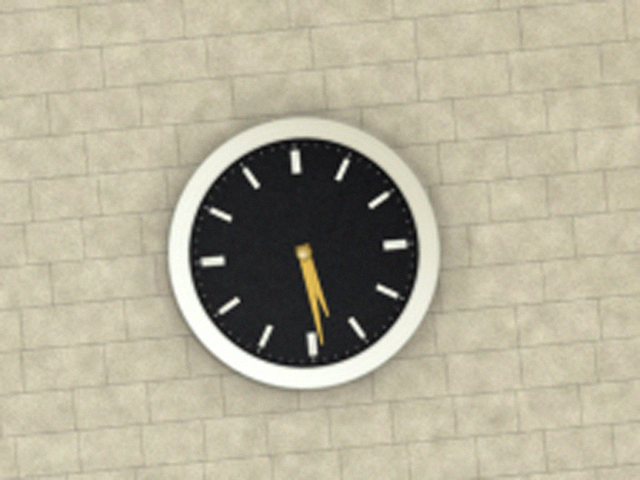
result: **5:29**
